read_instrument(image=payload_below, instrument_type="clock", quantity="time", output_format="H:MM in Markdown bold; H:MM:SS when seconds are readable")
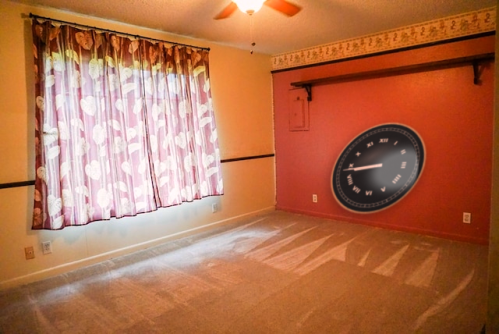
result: **8:44**
